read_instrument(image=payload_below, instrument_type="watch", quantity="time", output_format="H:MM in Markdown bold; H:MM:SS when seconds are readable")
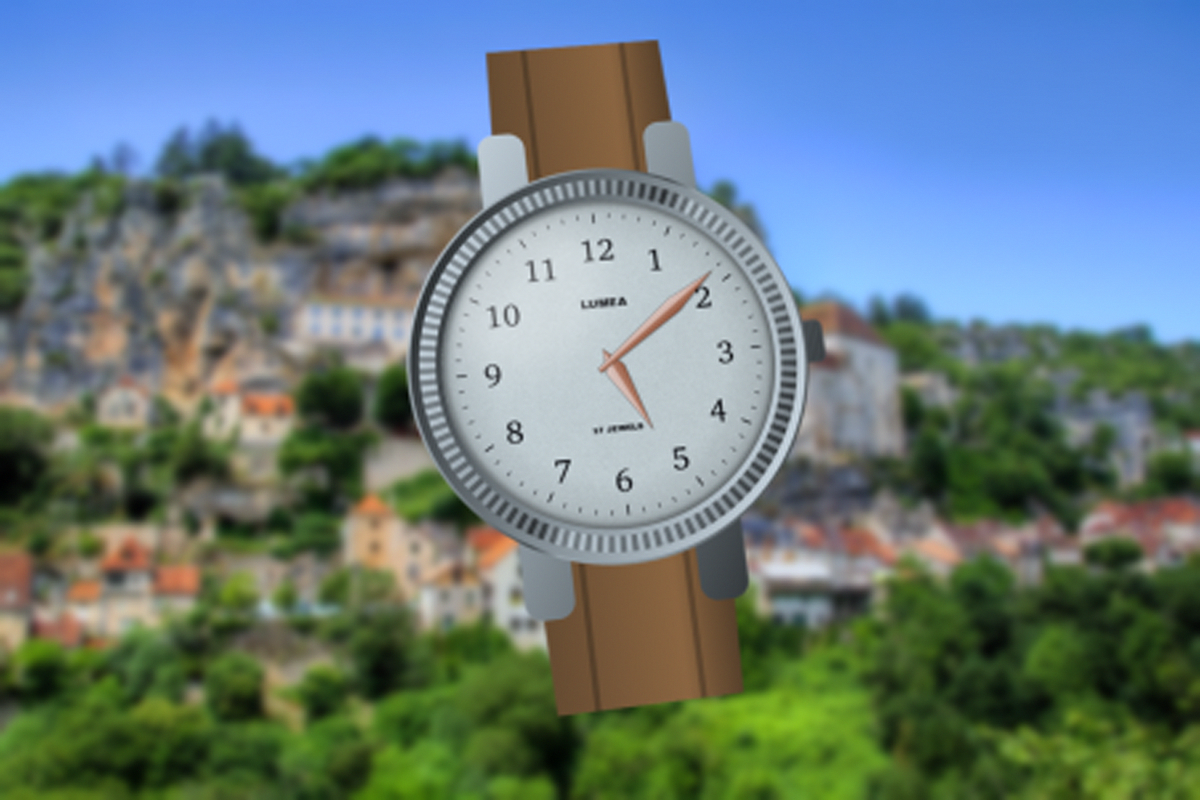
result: **5:09**
